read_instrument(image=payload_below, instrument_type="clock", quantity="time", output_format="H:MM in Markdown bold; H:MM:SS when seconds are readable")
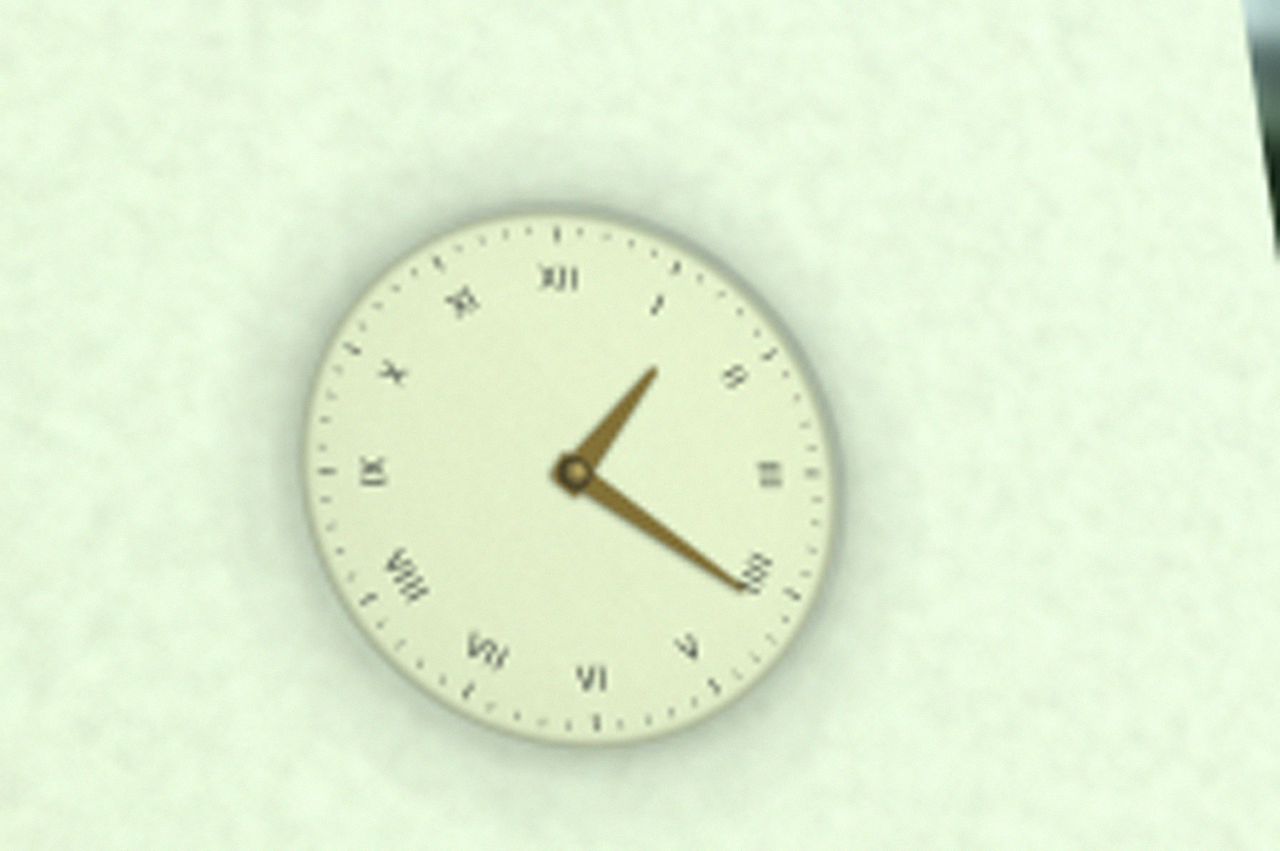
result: **1:21**
